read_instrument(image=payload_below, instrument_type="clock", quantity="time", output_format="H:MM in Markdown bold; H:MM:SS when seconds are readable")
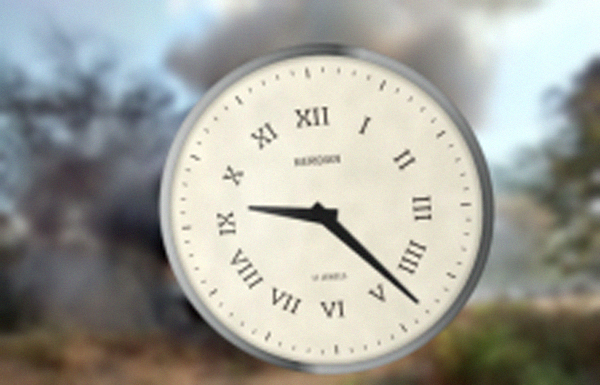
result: **9:23**
